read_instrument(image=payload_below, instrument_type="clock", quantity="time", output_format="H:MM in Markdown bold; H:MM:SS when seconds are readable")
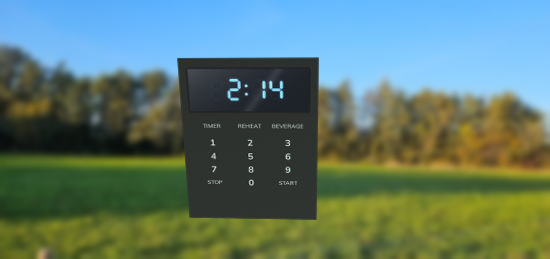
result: **2:14**
